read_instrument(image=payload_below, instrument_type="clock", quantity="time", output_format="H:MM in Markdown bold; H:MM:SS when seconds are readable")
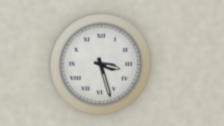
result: **3:27**
